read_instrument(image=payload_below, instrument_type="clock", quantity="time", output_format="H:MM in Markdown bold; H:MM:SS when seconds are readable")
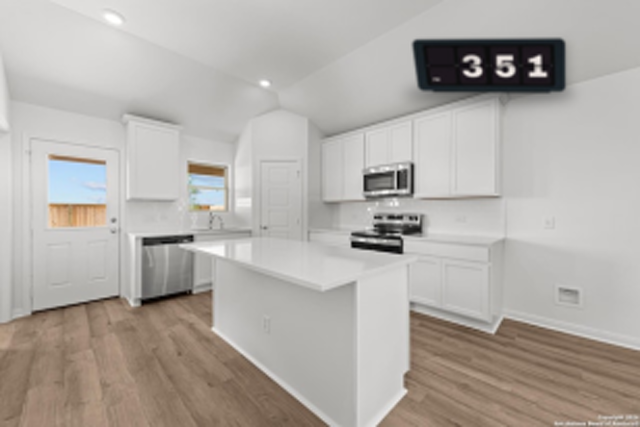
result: **3:51**
